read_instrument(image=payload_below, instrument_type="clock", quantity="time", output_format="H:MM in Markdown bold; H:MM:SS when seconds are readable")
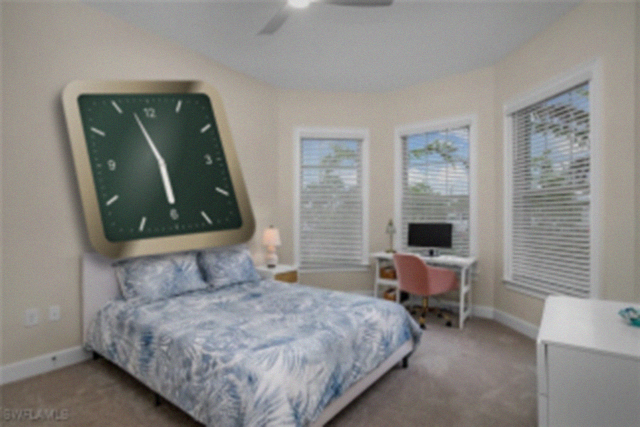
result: **5:57**
